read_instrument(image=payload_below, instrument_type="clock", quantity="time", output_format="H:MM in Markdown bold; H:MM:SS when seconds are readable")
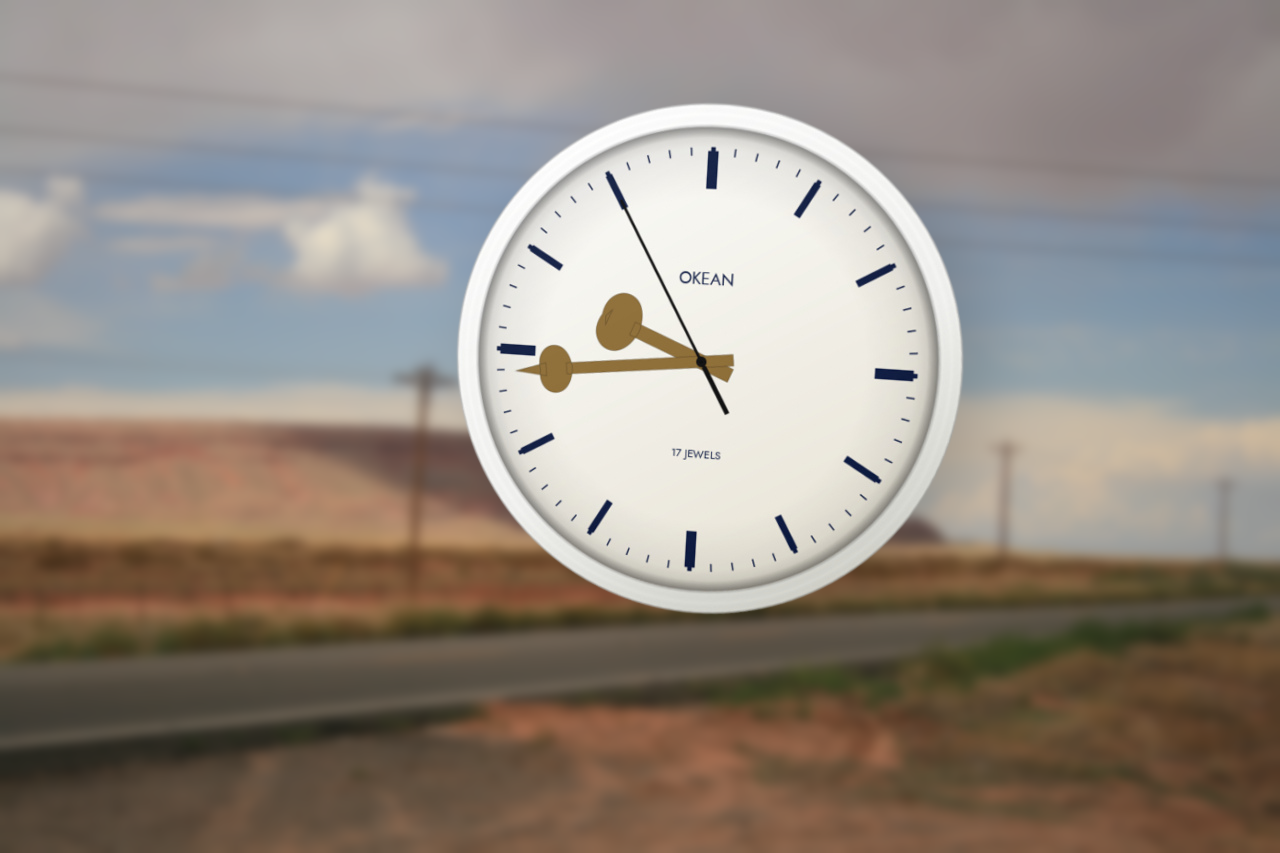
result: **9:43:55**
